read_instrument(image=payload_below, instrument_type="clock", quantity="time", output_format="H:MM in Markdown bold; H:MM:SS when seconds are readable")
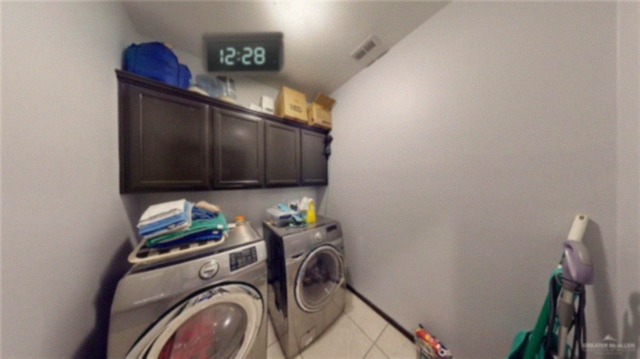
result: **12:28**
